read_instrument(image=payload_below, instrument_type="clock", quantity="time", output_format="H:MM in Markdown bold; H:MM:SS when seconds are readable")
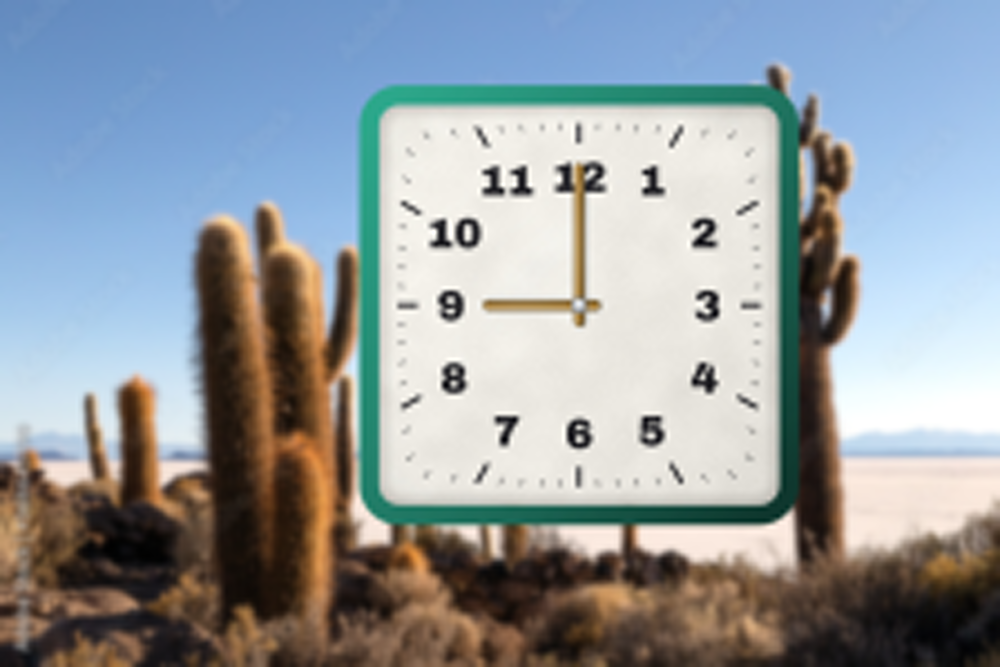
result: **9:00**
